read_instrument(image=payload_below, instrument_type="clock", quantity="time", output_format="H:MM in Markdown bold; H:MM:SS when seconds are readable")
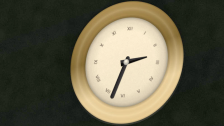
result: **2:33**
